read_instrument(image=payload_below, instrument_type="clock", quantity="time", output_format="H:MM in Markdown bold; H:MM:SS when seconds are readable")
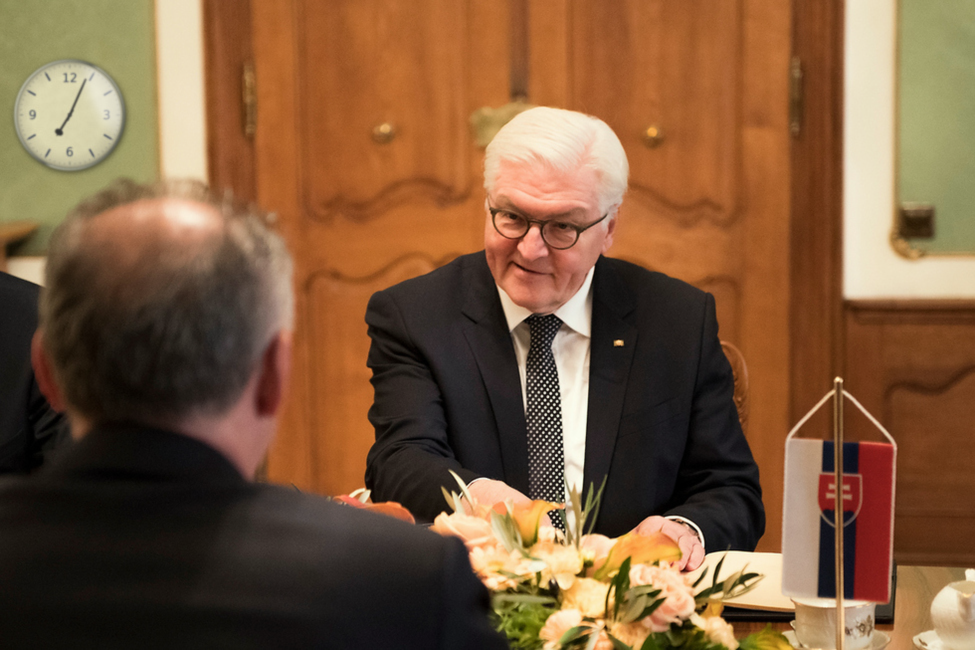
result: **7:04**
